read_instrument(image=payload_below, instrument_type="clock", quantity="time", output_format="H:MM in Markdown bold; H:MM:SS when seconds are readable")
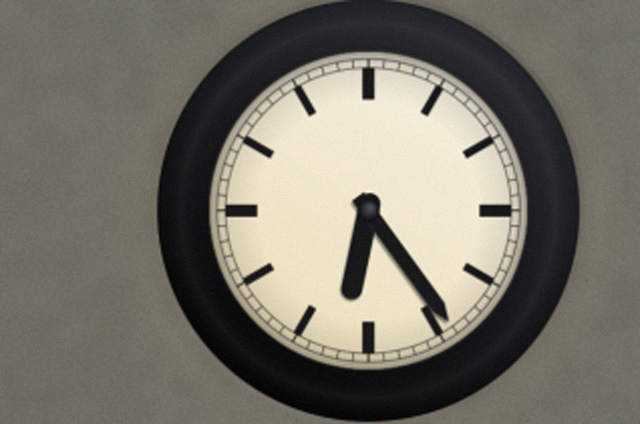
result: **6:24**
